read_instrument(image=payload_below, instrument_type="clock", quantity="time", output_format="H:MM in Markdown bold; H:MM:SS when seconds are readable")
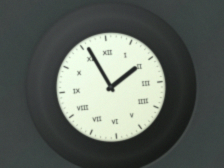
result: **1:56**
